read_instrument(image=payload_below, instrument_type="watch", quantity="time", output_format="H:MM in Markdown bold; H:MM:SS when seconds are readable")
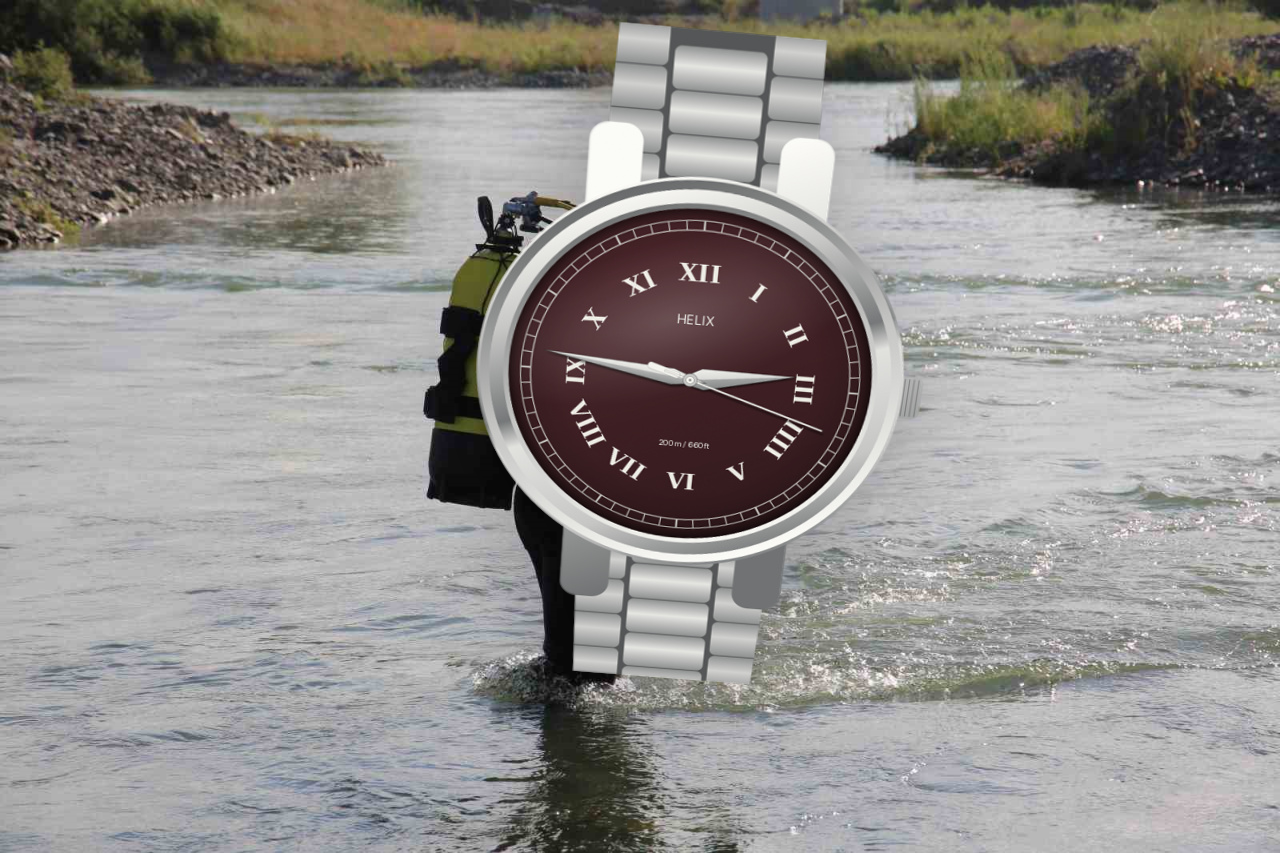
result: **2:46:18**
